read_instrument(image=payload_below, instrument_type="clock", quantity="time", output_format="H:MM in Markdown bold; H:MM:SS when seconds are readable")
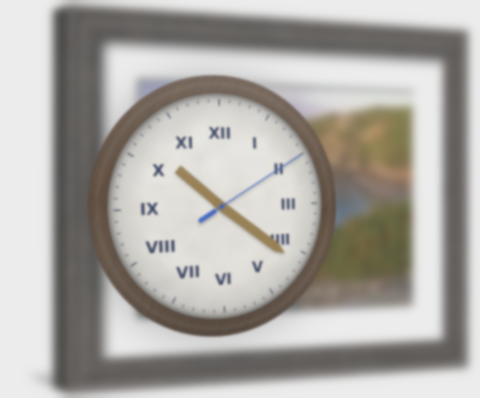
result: **10:21:10**
